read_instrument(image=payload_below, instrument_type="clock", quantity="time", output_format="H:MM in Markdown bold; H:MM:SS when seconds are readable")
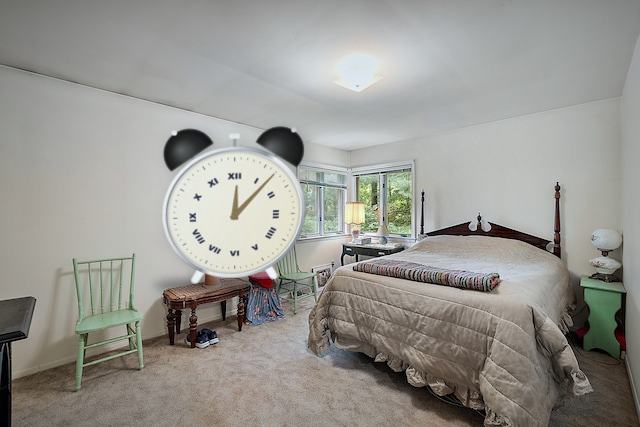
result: **12:07**
